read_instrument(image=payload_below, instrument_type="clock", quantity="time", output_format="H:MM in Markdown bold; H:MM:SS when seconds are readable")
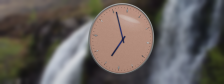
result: **6:56**
